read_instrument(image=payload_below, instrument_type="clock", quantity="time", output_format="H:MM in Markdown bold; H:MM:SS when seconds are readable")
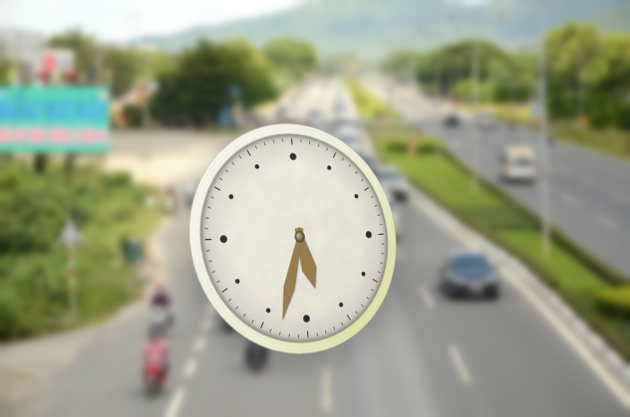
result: **5:33**
